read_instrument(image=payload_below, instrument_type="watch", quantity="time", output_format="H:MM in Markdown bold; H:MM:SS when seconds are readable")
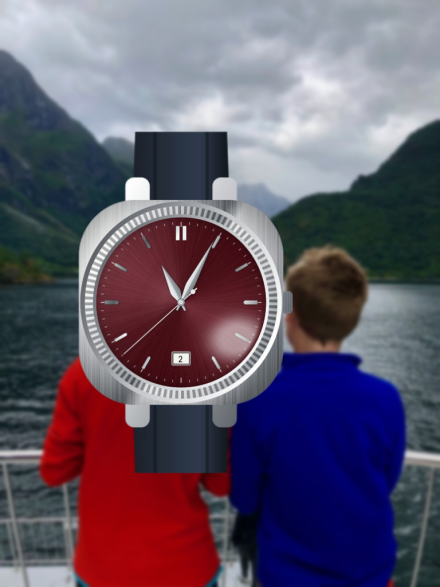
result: **11:04:38**
